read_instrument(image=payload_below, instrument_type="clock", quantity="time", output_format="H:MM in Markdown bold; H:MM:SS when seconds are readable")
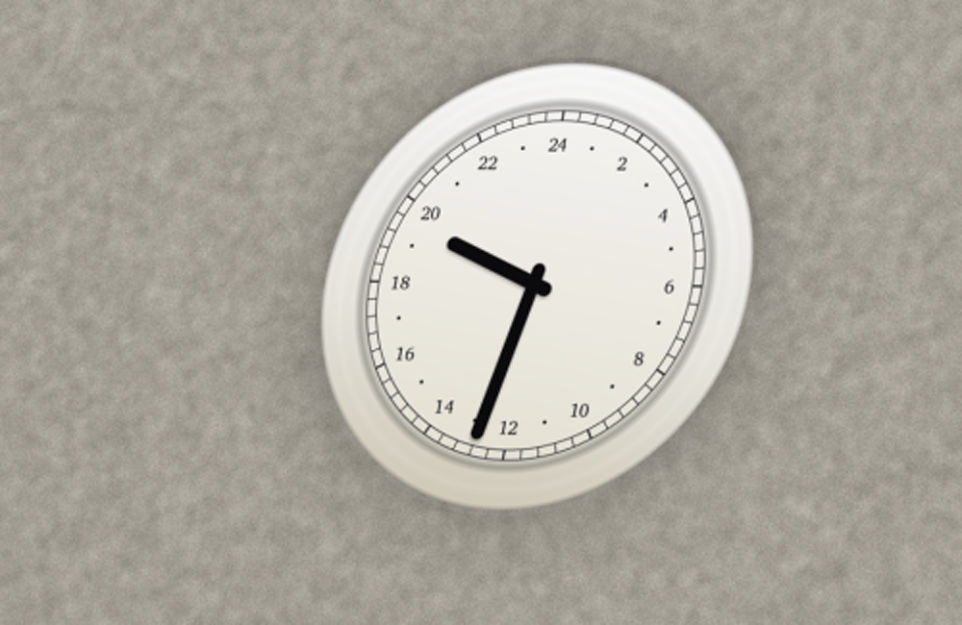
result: **19:32**
